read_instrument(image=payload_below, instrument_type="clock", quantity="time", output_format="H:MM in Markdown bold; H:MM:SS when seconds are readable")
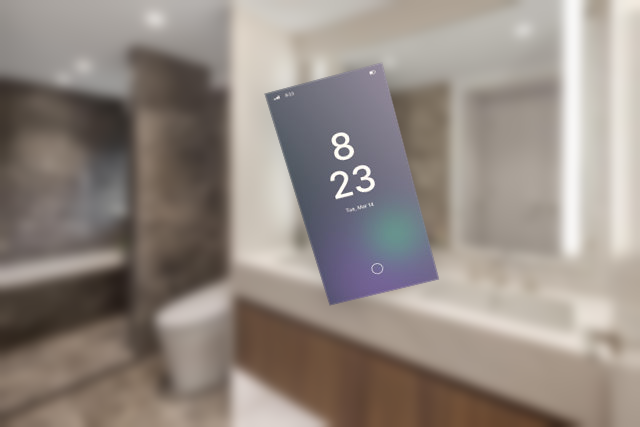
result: **8:23**
